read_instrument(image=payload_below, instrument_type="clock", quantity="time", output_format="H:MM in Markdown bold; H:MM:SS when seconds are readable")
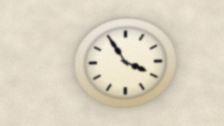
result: **3:55**
